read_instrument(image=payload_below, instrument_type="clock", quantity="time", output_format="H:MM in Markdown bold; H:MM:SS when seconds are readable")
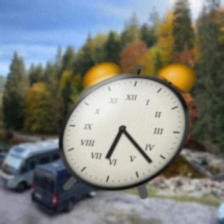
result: **6:22**
